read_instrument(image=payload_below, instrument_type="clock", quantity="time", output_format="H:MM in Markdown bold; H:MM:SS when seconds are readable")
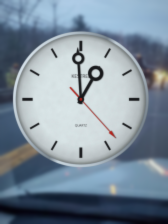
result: **12:59:23**
